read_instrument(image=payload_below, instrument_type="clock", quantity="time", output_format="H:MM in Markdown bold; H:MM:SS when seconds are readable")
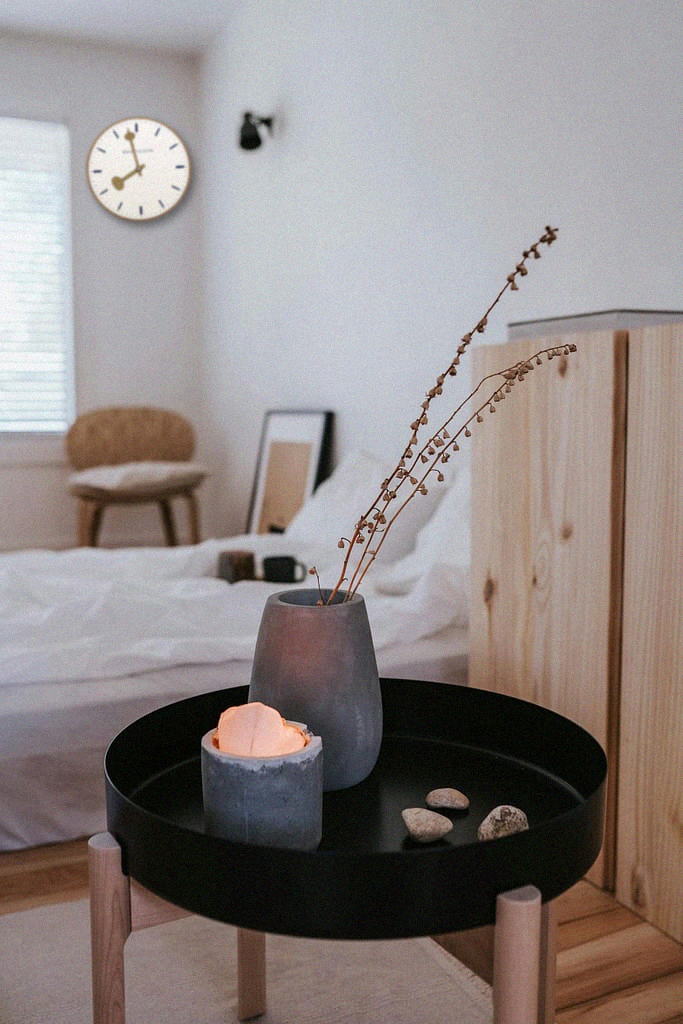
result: **7:58**
